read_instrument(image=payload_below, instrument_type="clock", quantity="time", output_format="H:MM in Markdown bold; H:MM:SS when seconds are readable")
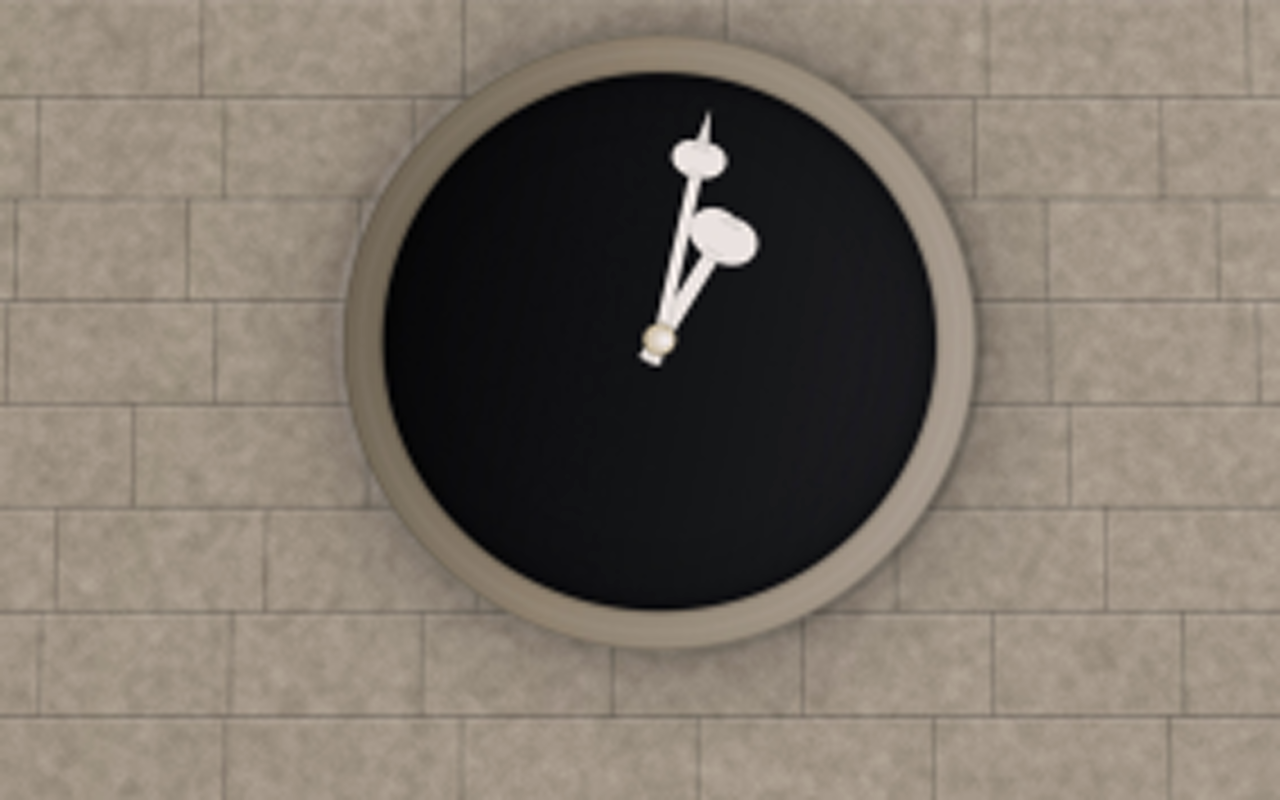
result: **1:02**
